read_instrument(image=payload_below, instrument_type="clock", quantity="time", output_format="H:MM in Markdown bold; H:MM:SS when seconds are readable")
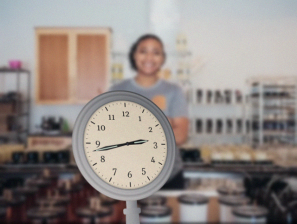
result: **2:43**
